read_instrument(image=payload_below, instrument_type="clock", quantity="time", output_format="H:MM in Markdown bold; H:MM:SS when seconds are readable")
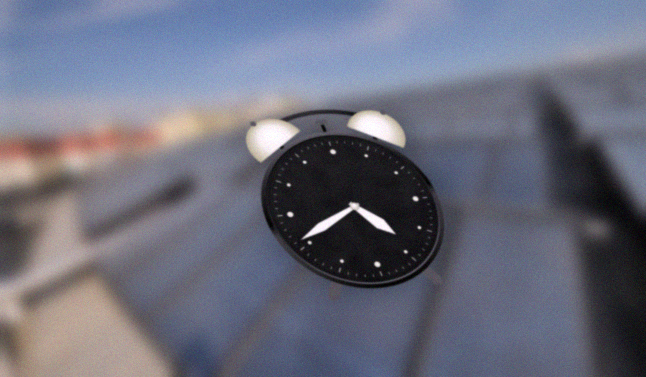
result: **4:41**
